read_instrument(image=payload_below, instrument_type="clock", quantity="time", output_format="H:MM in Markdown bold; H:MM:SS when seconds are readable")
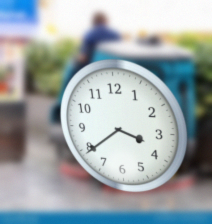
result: **3:39**
